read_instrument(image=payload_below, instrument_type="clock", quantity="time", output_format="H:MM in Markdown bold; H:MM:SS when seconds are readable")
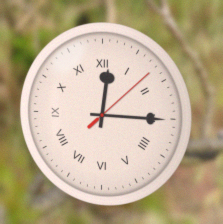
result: **12:15:08**
